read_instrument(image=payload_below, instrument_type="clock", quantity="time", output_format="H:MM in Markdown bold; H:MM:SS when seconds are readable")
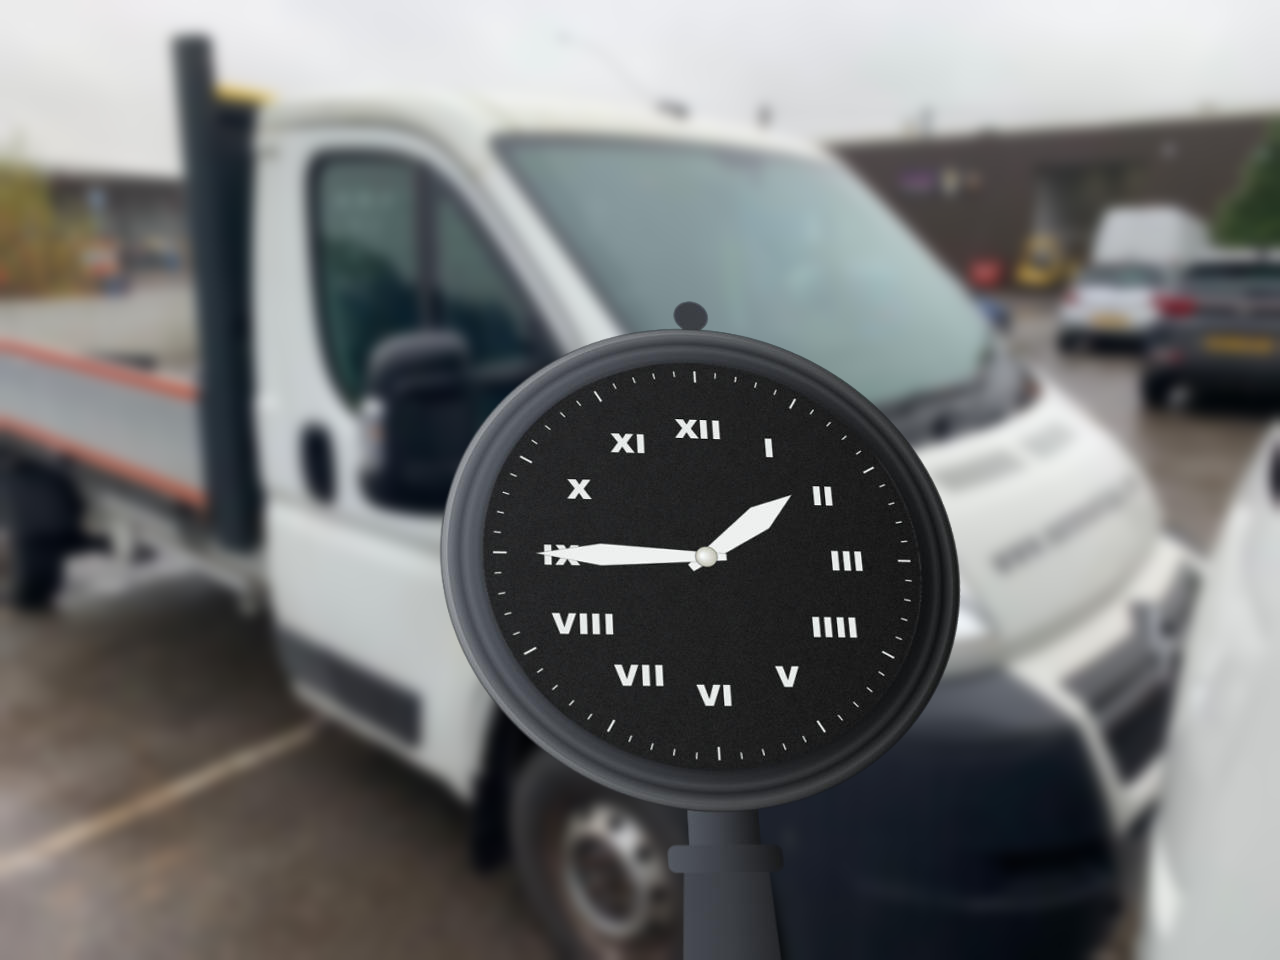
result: **1:45**
